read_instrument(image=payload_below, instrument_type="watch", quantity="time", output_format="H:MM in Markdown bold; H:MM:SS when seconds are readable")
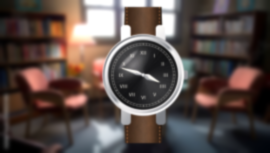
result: **3:48**
